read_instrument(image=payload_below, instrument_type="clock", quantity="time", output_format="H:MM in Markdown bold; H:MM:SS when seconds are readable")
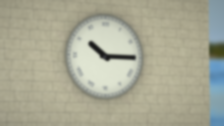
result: **10:15**
